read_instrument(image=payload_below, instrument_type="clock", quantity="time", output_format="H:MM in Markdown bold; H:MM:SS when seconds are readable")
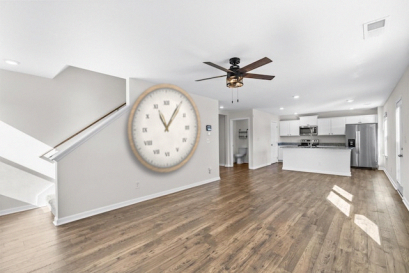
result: **11:06**
